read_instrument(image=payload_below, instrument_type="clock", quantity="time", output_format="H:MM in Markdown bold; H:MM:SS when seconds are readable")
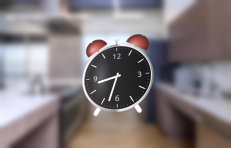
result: **8:33**
